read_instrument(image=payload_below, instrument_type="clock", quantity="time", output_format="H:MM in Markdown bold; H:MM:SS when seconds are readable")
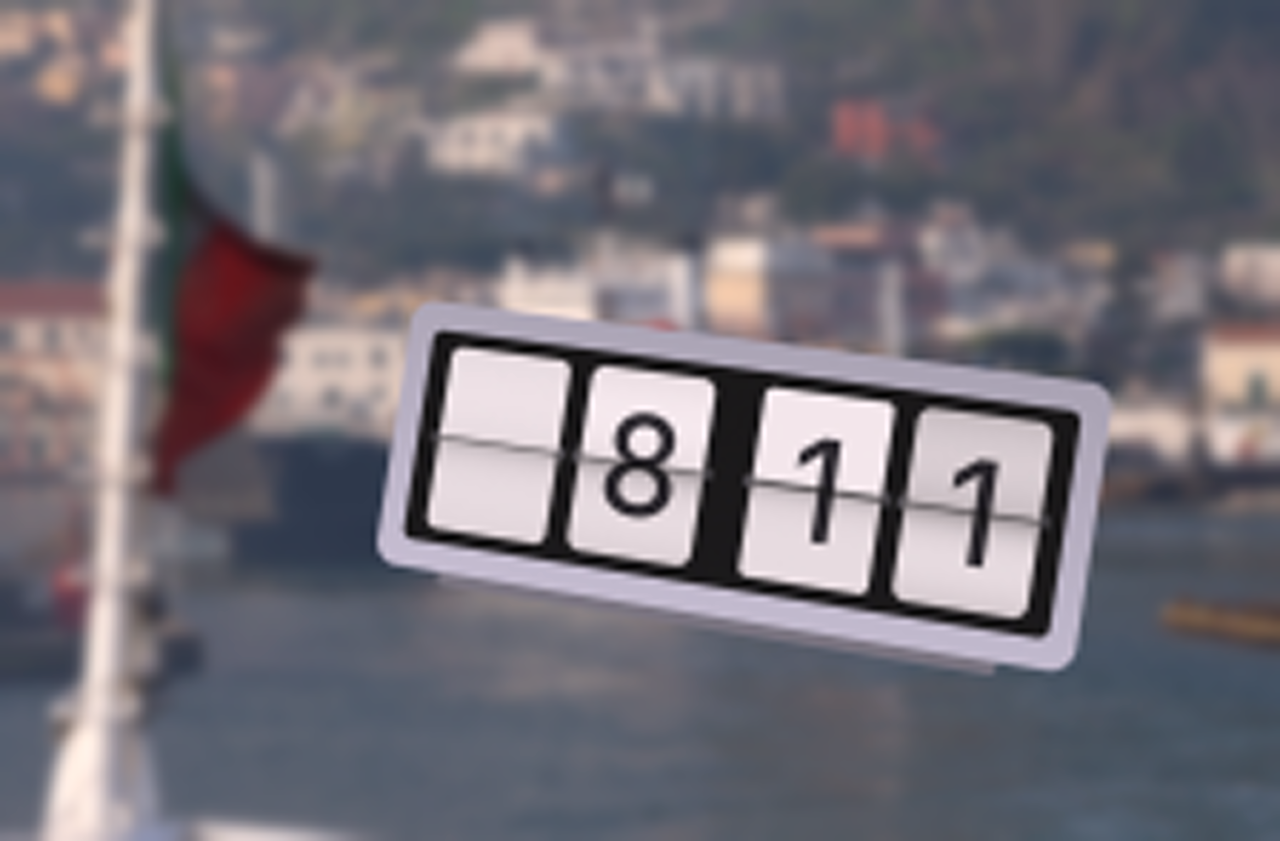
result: **8:11**
